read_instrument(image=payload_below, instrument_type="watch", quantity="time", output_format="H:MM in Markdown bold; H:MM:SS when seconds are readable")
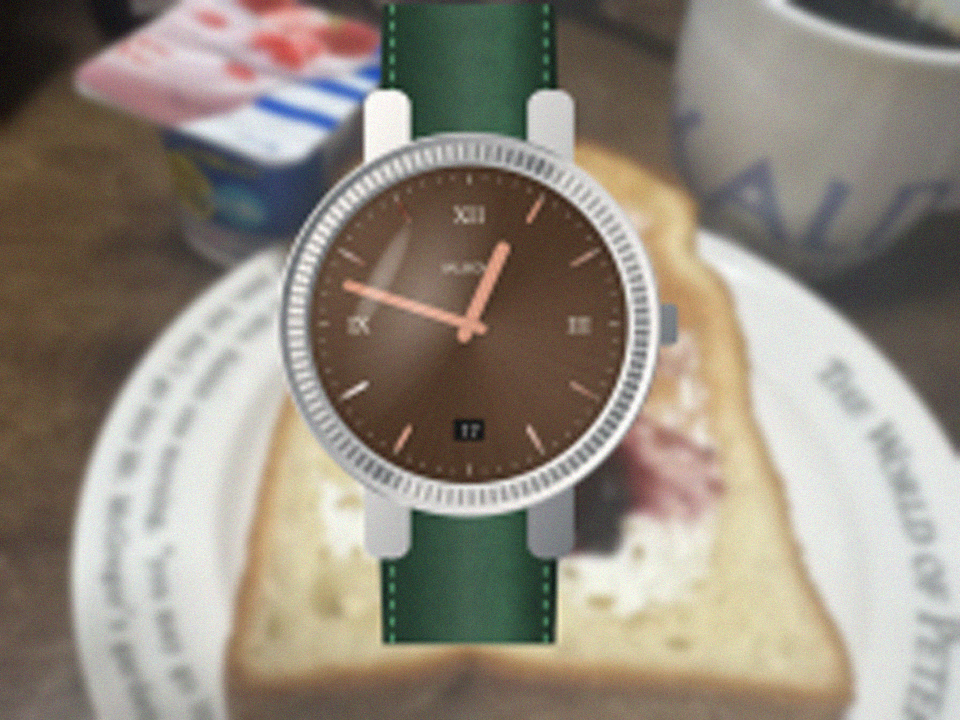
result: **12:48**
